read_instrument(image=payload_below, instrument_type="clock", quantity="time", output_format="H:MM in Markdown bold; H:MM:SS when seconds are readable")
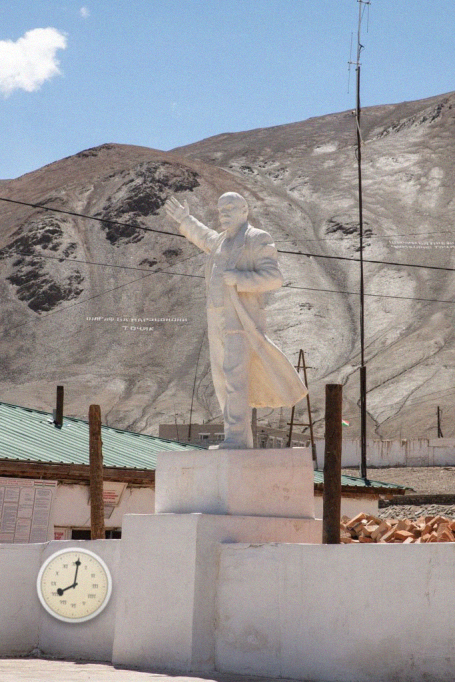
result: **8:01**
